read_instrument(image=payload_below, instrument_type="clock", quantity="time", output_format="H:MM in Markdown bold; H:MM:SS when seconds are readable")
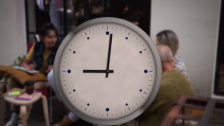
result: **9:01**
